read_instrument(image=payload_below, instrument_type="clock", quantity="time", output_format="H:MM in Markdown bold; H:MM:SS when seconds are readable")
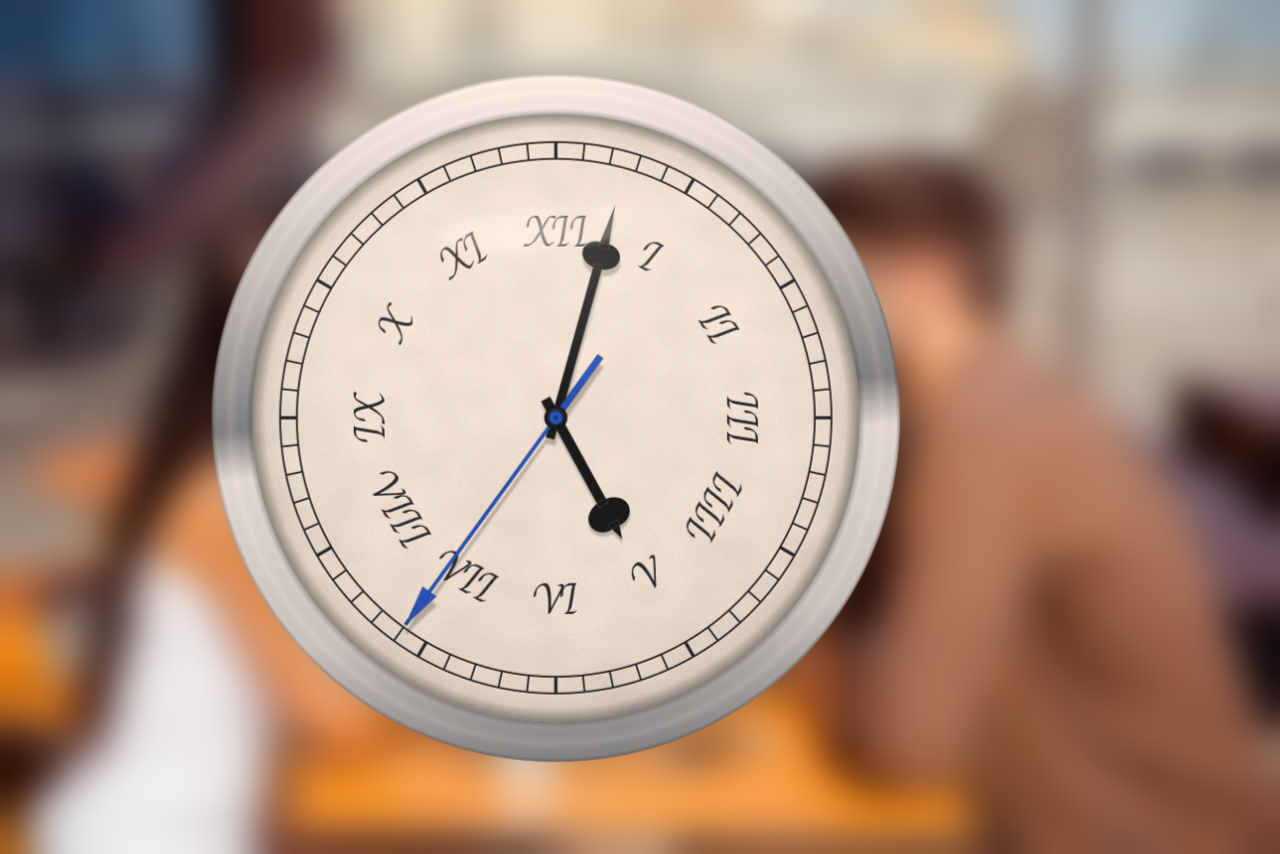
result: **5:02:36**
